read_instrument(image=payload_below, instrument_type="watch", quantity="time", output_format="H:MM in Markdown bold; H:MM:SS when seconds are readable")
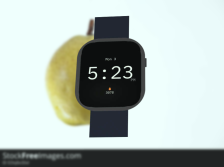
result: **5:23**
